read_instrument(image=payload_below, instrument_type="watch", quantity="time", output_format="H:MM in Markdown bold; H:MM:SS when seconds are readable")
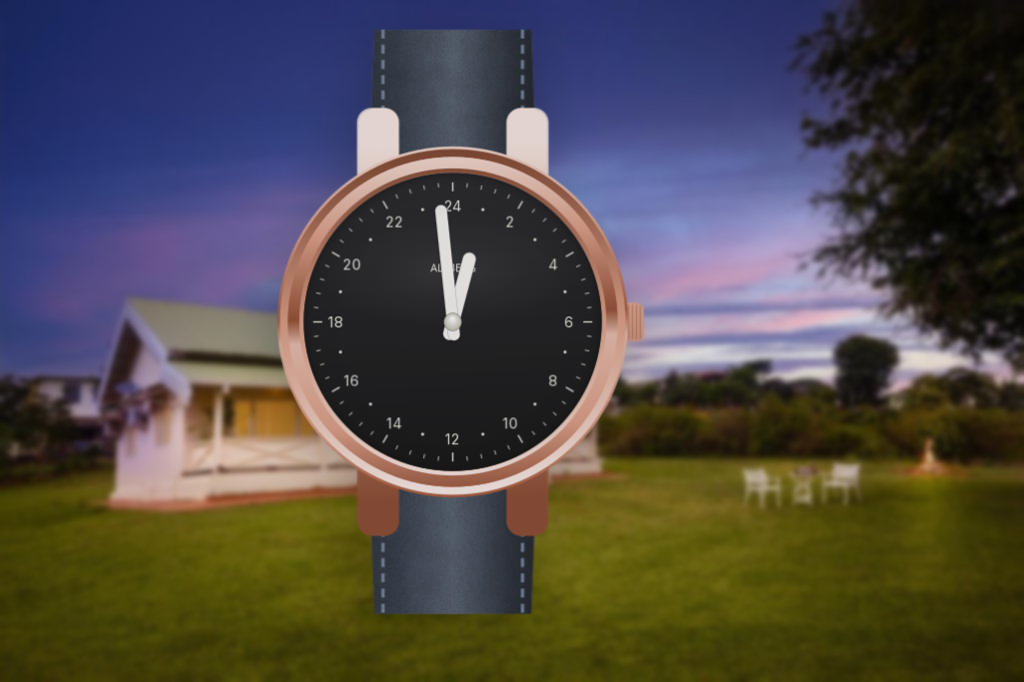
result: **0:59**
